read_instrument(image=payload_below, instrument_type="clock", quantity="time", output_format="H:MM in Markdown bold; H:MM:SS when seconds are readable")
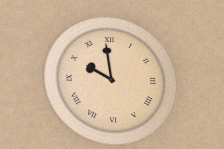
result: **9:59**
